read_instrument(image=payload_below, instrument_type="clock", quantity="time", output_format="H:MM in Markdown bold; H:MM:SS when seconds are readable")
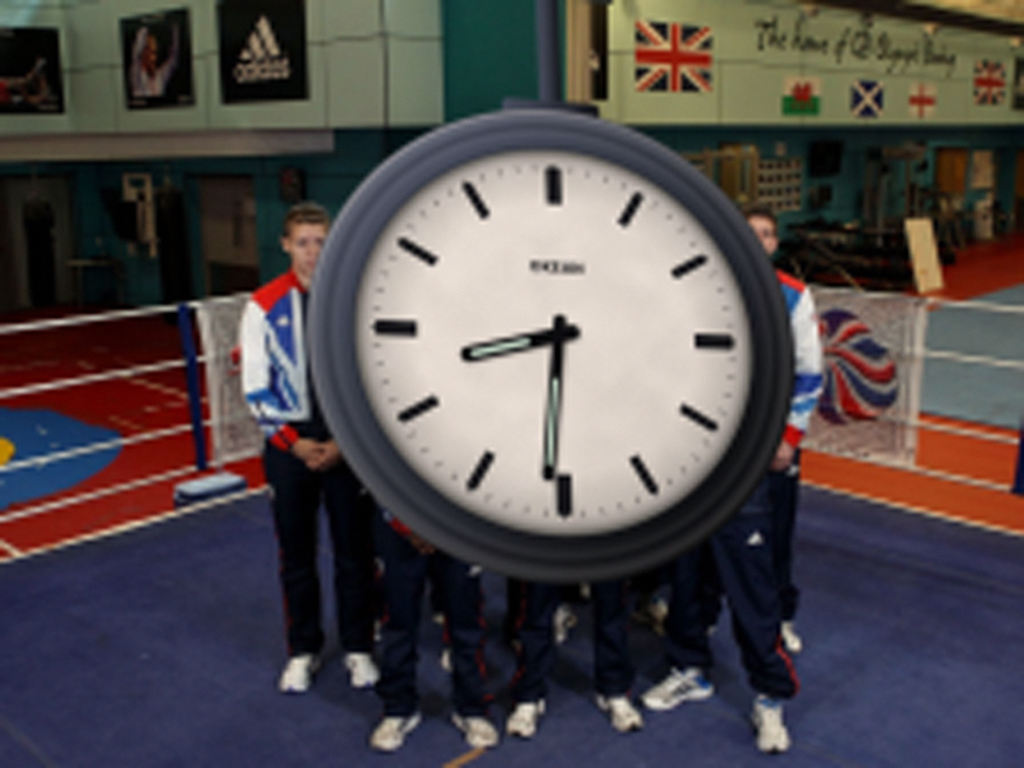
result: **8:31**
